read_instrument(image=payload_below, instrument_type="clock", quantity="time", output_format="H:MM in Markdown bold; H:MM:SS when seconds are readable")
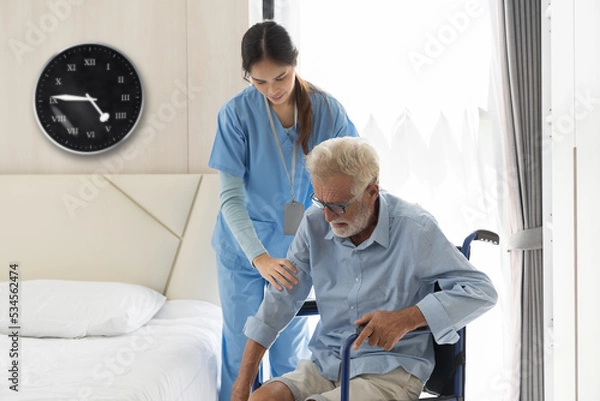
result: **4:46**
